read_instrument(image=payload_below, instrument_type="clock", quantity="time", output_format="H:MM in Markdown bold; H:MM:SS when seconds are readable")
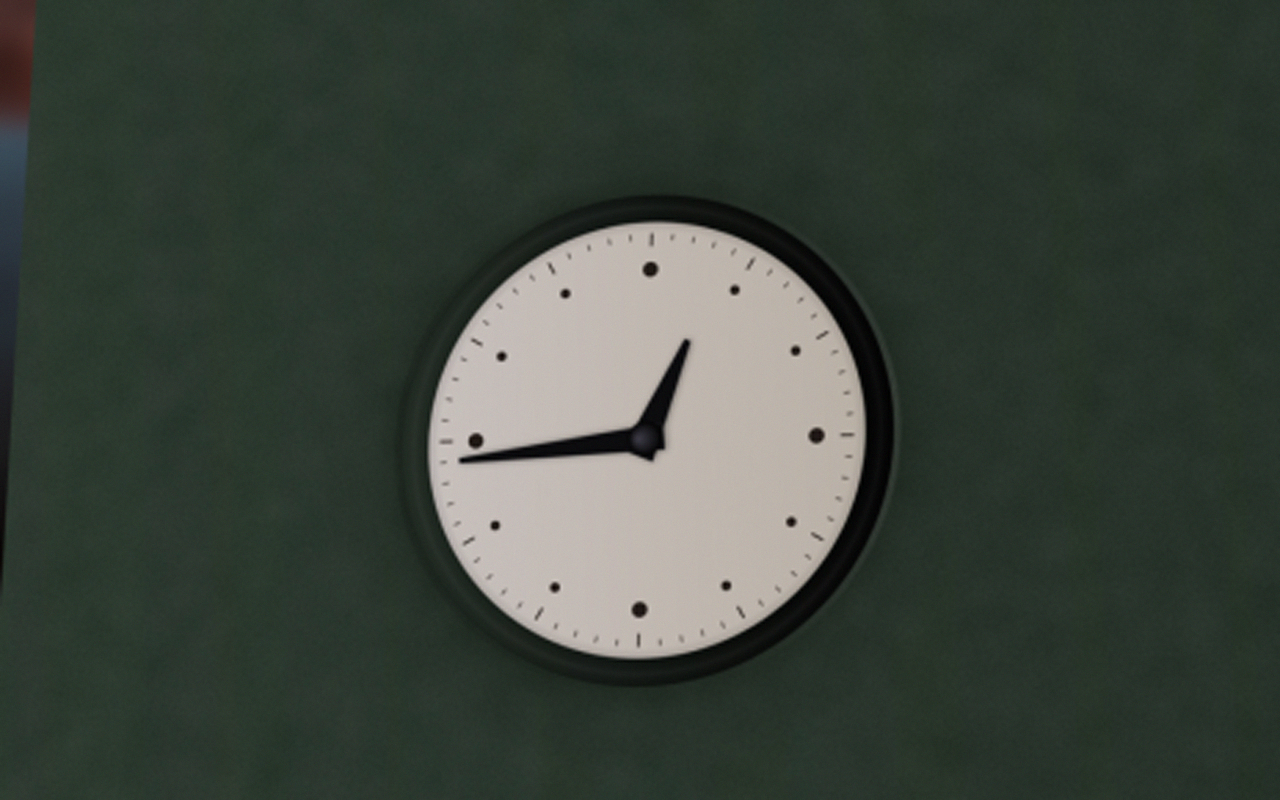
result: **12:44**
